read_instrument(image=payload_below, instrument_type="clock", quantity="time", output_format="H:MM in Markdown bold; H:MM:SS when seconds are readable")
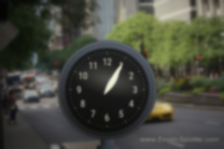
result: **1:05**
